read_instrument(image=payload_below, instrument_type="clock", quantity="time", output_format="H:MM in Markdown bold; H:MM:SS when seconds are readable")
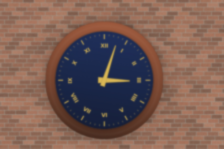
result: **3:03**
